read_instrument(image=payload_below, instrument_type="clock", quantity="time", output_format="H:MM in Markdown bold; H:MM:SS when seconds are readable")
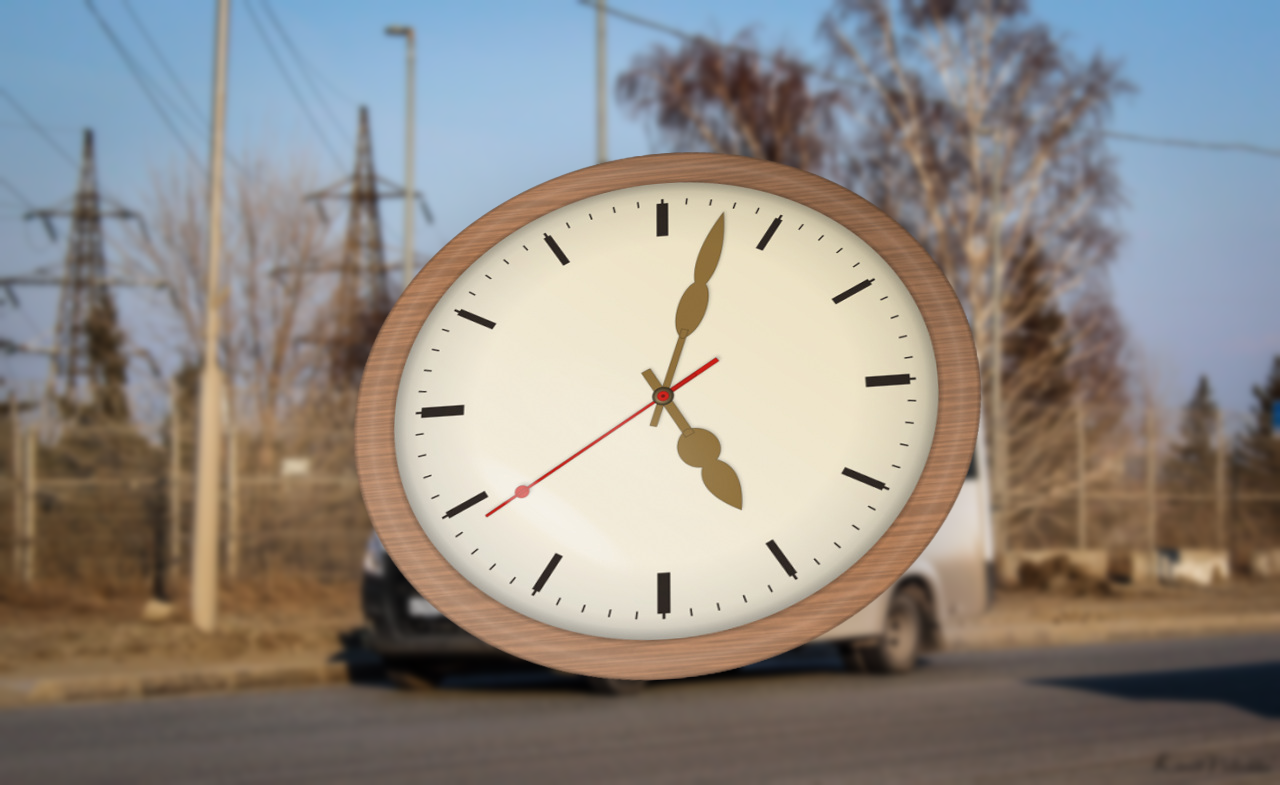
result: **5:02:39**
